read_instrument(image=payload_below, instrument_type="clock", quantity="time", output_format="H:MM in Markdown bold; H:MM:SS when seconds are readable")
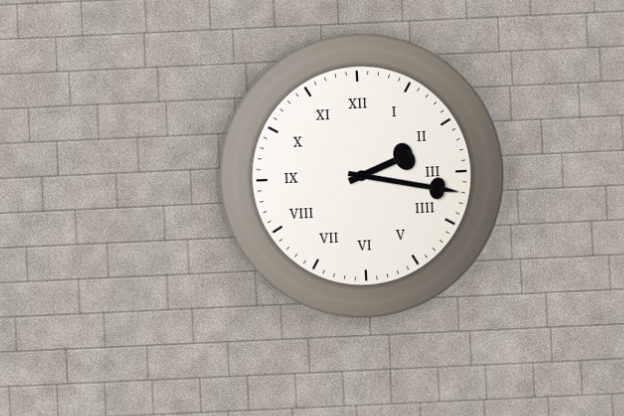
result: **2:17**
